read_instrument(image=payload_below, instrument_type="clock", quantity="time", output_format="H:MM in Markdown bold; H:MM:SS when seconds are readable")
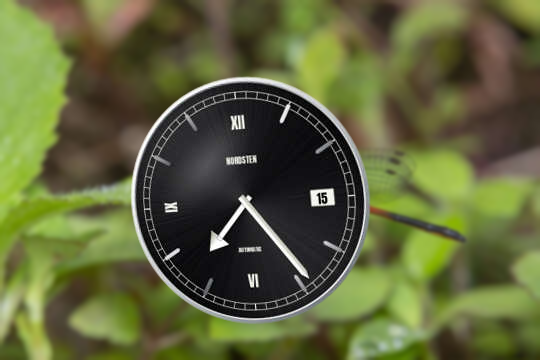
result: **7:24**
